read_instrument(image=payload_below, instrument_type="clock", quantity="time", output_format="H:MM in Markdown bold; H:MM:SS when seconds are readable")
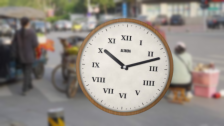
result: **10:12**
